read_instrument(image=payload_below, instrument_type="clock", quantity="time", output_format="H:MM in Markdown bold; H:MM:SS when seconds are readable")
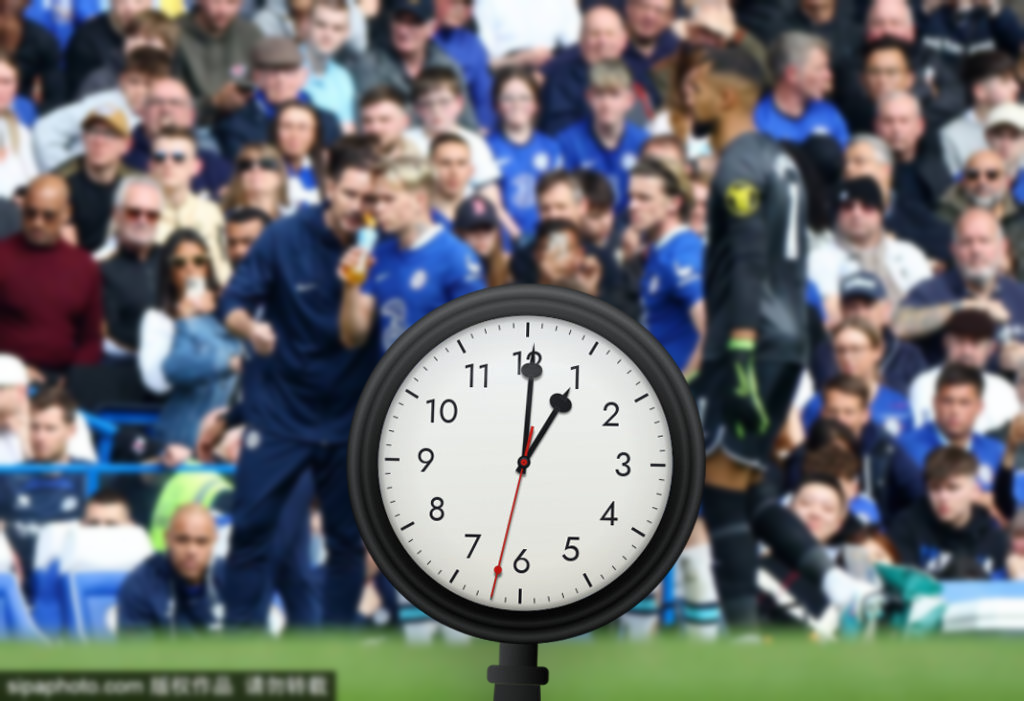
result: **1:00:32**
